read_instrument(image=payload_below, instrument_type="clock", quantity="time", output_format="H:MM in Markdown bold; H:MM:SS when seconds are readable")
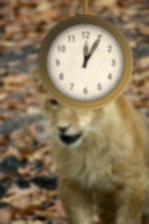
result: **12:05**
